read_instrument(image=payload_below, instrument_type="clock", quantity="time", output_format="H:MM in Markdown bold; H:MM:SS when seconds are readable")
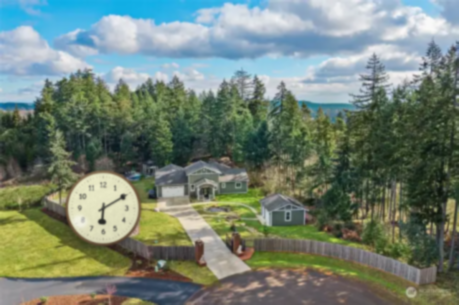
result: **6:10**
